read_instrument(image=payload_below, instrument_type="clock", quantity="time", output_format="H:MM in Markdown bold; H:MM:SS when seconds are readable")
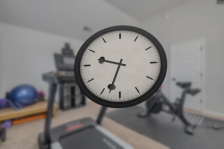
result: **9:33**
